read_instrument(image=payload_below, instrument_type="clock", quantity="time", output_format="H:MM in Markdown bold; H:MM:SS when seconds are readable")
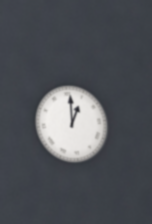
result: **1:01**
